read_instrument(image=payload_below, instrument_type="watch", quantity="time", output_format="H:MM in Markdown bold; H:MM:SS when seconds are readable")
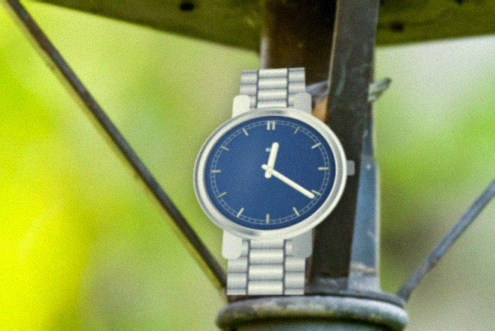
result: **12:21**
